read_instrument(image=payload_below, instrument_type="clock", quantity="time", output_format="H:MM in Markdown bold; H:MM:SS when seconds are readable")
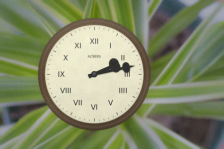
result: **2:13**
